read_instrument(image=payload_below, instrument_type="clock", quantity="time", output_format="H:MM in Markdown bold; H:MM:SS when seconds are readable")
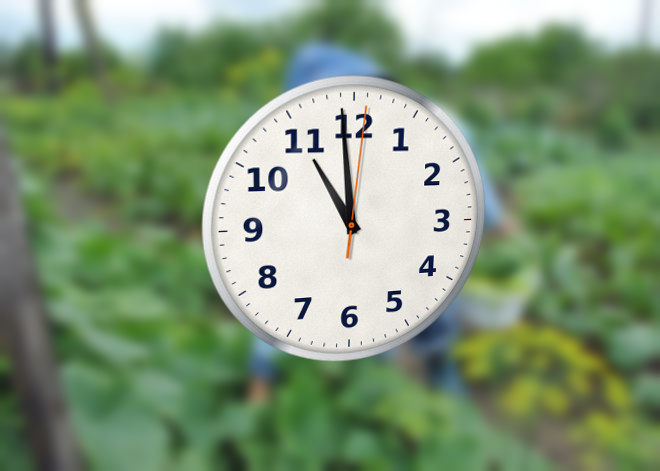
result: **10:59:01**
